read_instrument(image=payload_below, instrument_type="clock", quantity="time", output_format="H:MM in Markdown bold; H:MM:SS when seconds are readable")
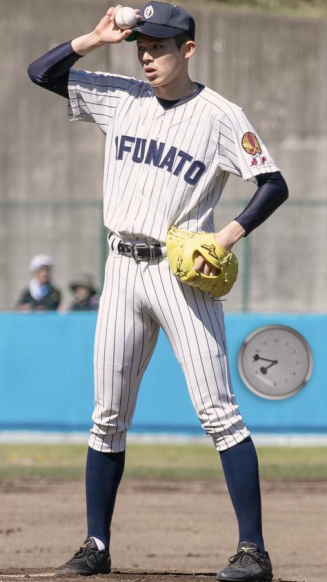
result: **7:47**
